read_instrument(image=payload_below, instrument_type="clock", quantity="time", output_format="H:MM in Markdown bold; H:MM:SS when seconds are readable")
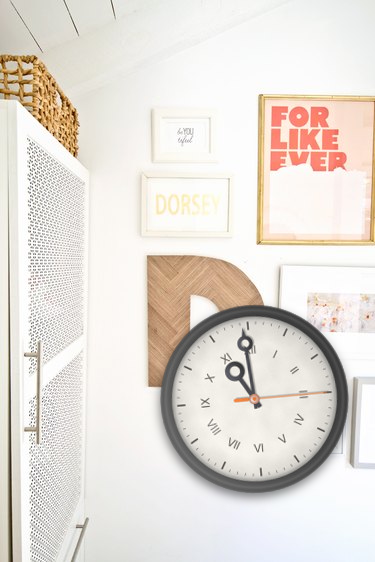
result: **10:59:15**
